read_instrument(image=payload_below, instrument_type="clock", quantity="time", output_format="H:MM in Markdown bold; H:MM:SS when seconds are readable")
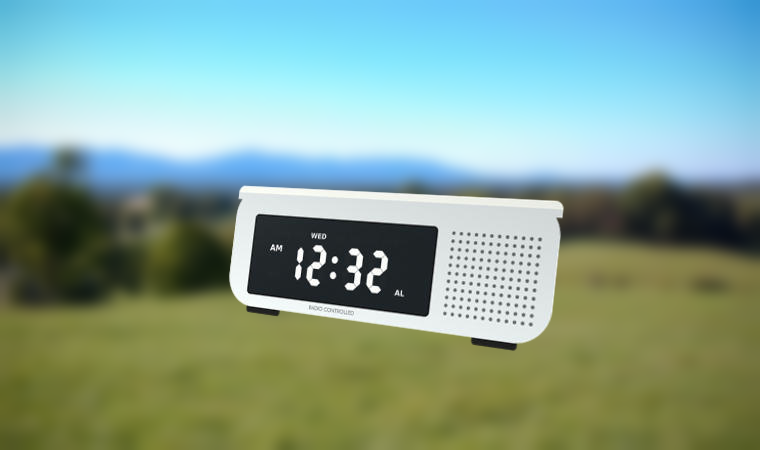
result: **12:32**
